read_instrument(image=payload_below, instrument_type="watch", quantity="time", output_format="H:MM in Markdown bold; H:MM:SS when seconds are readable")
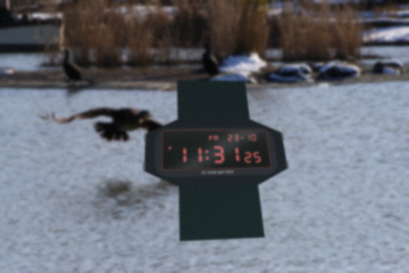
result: **11:31:25**
